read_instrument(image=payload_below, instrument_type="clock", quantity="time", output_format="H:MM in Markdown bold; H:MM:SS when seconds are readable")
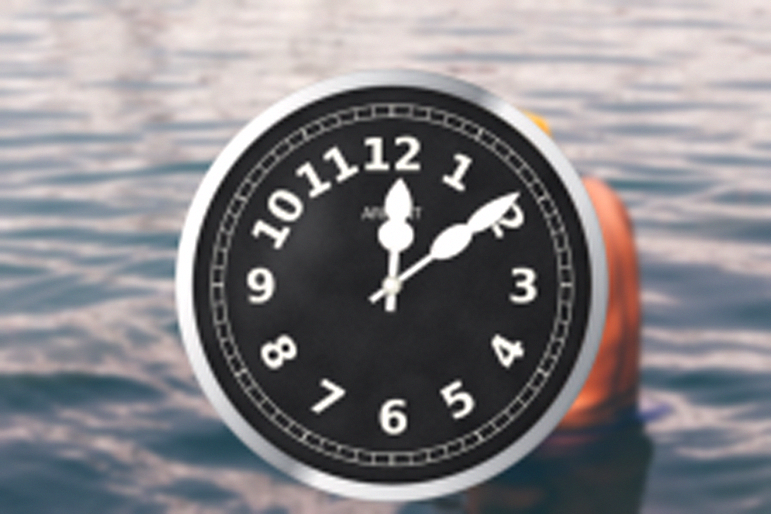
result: **12:09**
